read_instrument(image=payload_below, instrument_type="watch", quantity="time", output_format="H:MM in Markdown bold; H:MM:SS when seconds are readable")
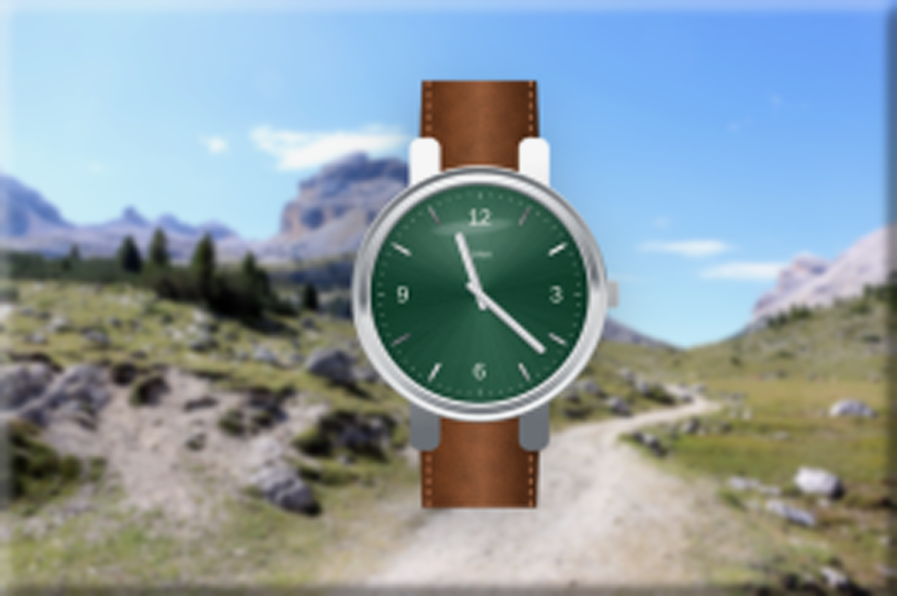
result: **11:22**
